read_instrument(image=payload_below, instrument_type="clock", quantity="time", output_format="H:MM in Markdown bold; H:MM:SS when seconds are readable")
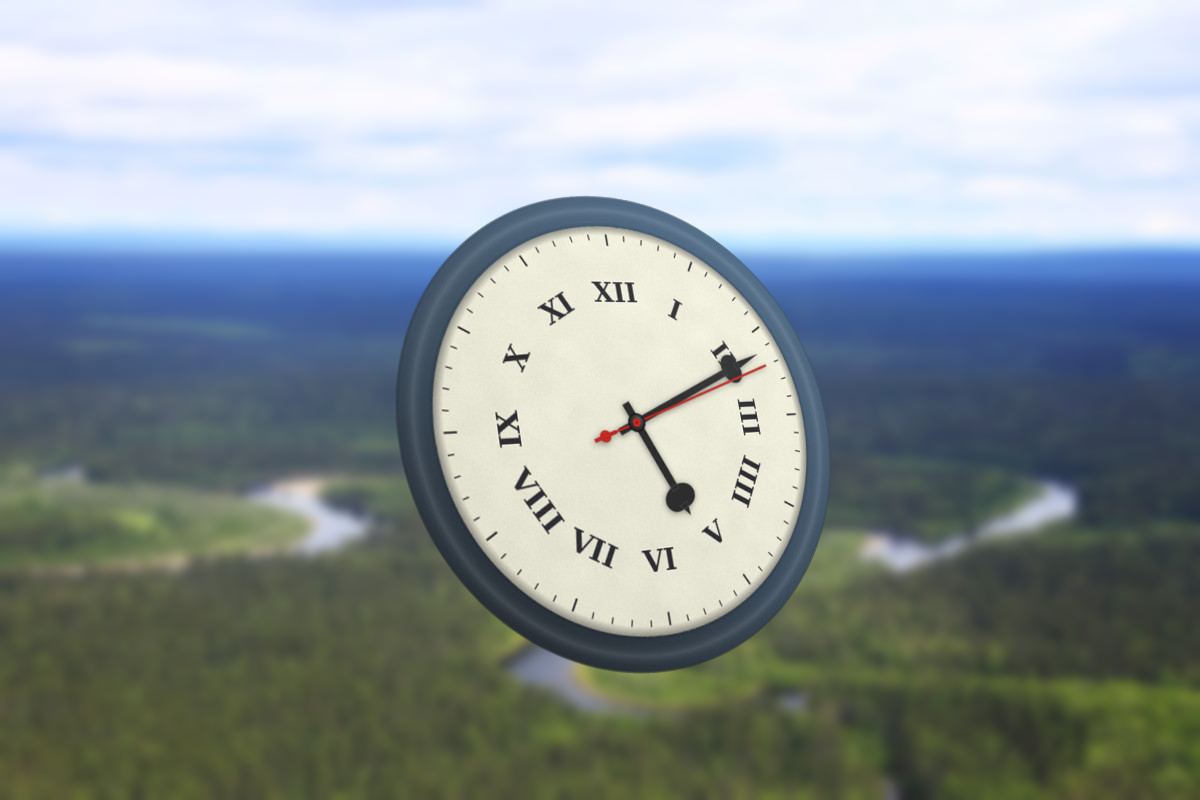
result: **5:11:12**
